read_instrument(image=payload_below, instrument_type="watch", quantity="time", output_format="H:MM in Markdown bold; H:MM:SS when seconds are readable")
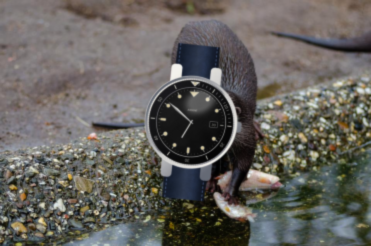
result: **6:51**
